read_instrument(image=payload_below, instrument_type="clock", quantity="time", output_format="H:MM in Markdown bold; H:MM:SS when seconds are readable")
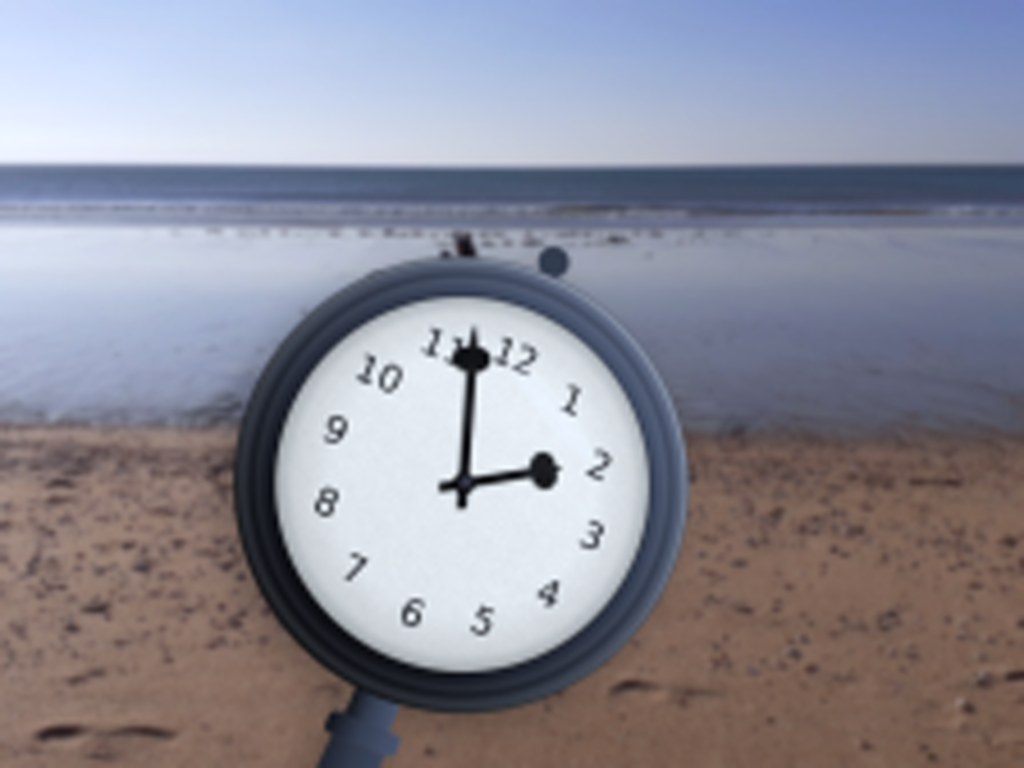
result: **1:57**
